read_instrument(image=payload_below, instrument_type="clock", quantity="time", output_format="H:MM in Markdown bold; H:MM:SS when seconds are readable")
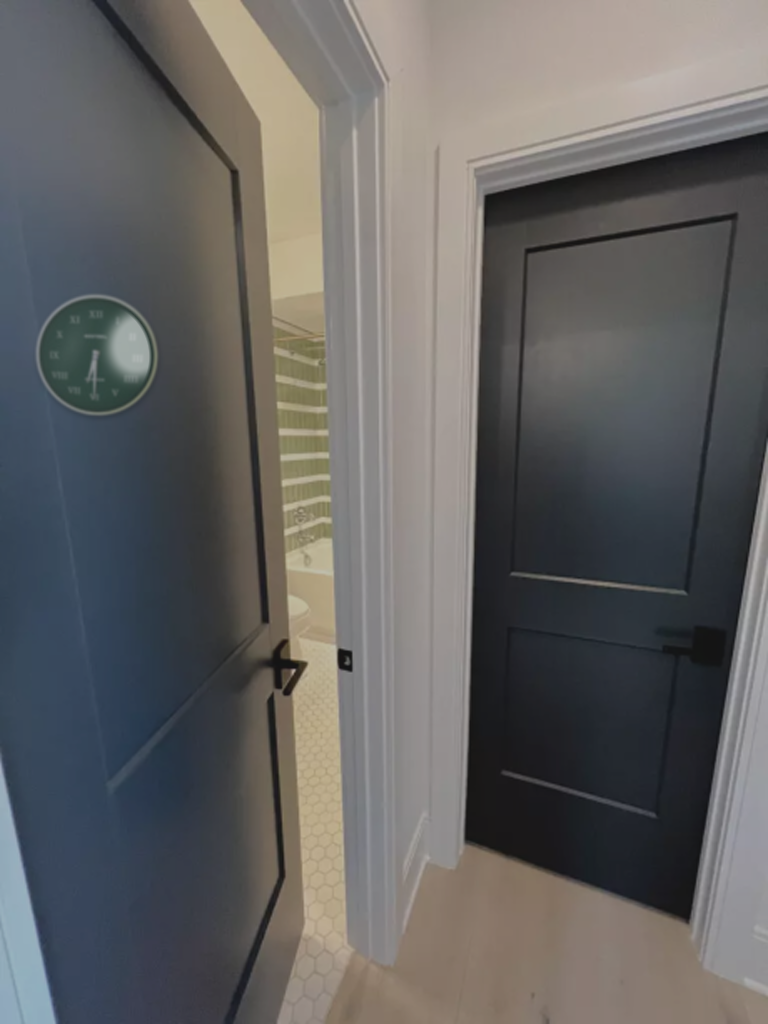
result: **6:30**
